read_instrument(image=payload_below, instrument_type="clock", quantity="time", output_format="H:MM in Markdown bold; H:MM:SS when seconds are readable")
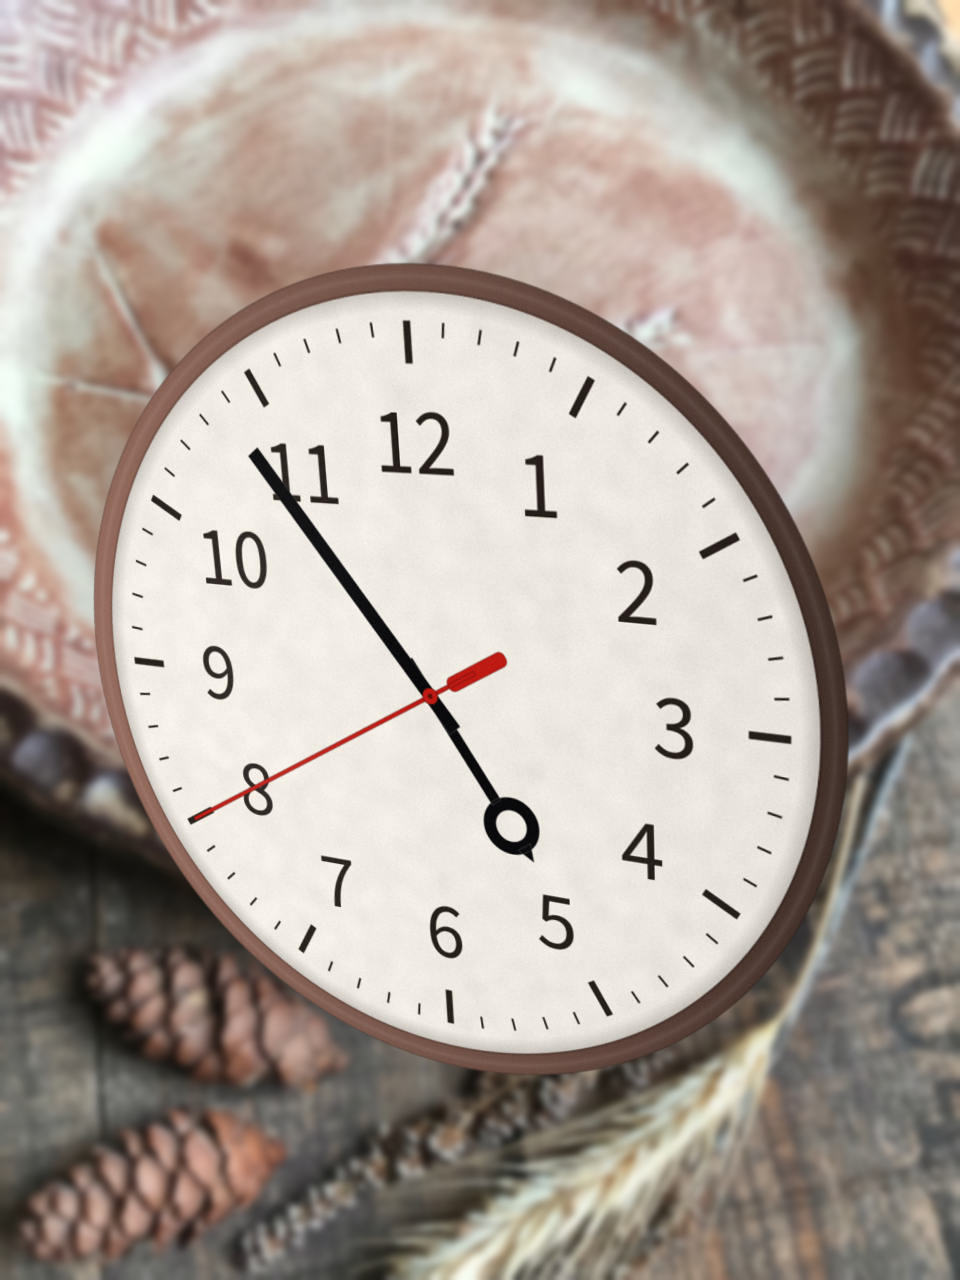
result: **4:53:40**
